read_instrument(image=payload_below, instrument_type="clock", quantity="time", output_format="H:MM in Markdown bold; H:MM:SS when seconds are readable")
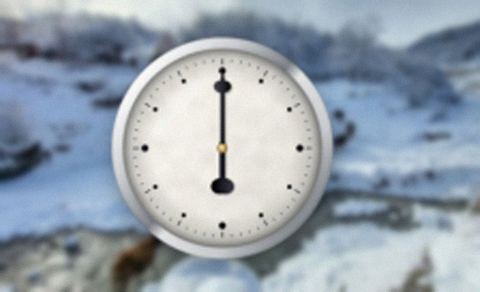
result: **6:00**
